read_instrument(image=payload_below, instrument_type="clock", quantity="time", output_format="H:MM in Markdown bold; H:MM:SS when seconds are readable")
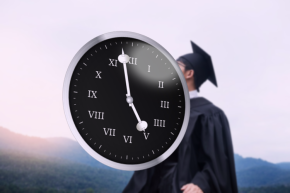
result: **4:58**
